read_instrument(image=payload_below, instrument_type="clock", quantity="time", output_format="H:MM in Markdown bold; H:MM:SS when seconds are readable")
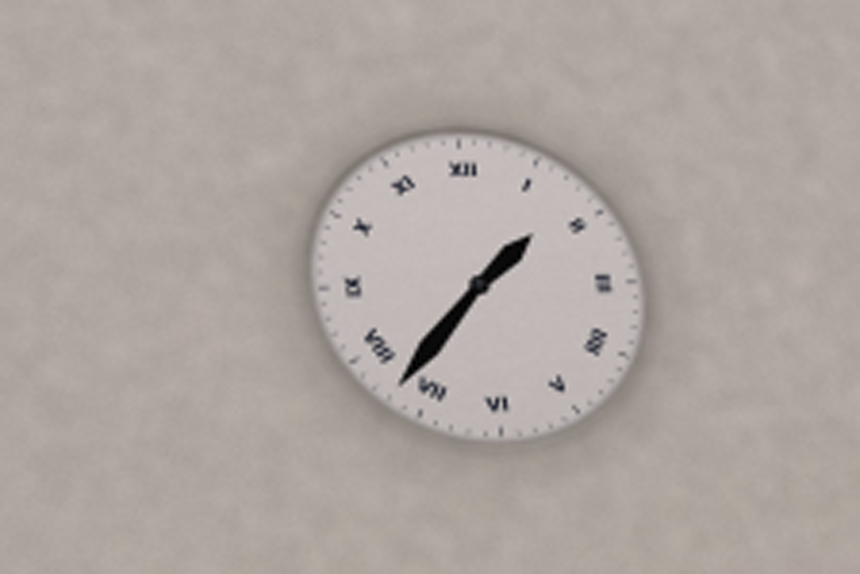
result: **1:37**
